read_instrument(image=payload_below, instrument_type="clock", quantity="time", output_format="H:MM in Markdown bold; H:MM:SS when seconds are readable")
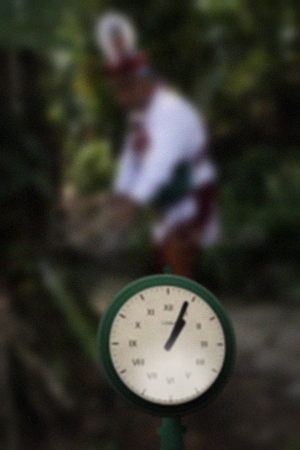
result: **1:04**
